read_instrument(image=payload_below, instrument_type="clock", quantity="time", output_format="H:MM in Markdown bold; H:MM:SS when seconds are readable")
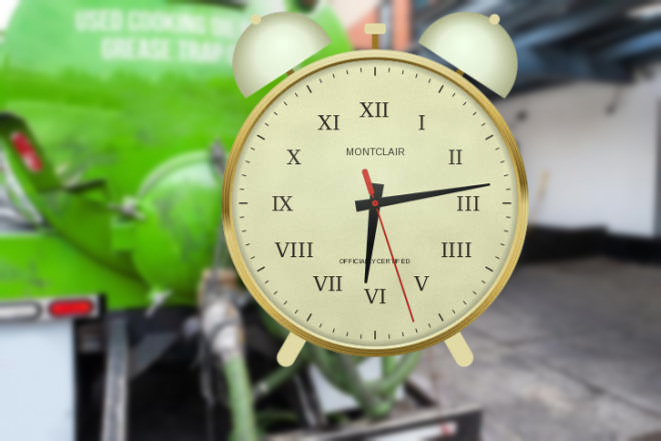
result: **6:13:27**
